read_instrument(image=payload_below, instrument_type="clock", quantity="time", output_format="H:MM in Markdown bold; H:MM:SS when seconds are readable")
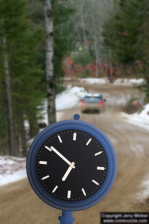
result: **6:51**
